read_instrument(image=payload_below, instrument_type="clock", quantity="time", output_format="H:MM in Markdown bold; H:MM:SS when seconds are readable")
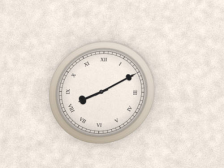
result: **8:10**
